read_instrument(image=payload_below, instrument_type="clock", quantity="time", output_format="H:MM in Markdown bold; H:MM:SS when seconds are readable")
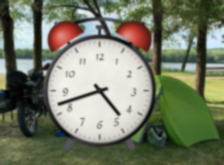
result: **4:42**
